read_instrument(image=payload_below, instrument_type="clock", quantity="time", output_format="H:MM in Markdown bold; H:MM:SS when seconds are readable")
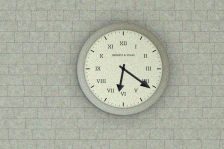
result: **6:21**
